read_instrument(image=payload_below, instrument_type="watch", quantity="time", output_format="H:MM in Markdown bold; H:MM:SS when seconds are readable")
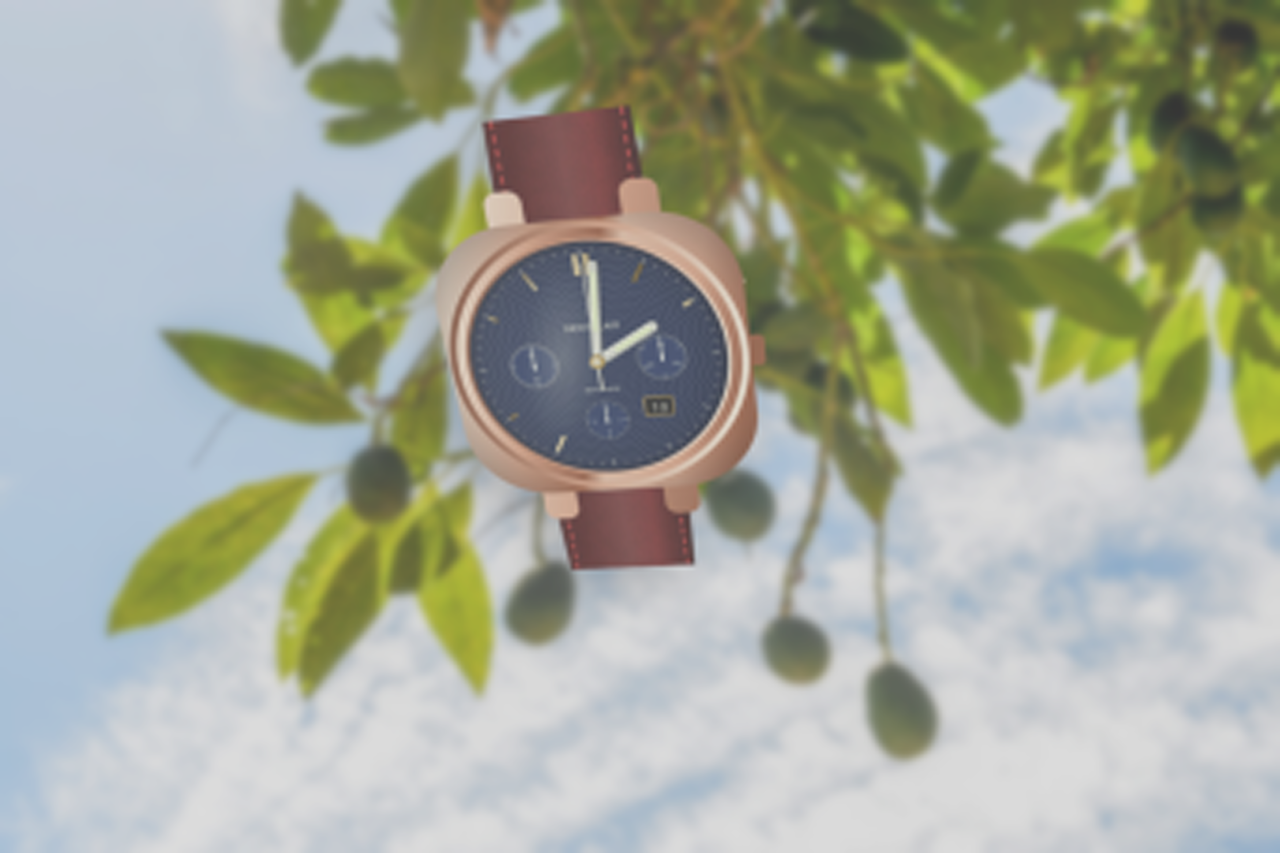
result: **2:01**
